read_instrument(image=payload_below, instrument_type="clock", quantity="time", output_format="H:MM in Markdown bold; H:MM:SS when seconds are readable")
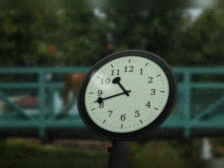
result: **10:42**
